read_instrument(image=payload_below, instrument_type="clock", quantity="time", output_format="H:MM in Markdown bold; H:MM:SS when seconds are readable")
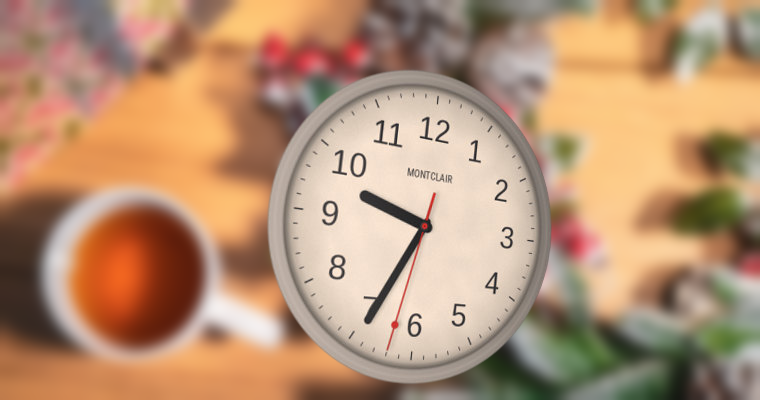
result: **9:34:32**
